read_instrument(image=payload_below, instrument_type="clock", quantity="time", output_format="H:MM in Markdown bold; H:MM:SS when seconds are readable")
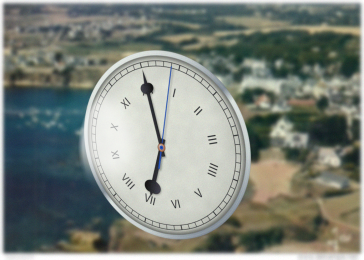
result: **7:00:04**
